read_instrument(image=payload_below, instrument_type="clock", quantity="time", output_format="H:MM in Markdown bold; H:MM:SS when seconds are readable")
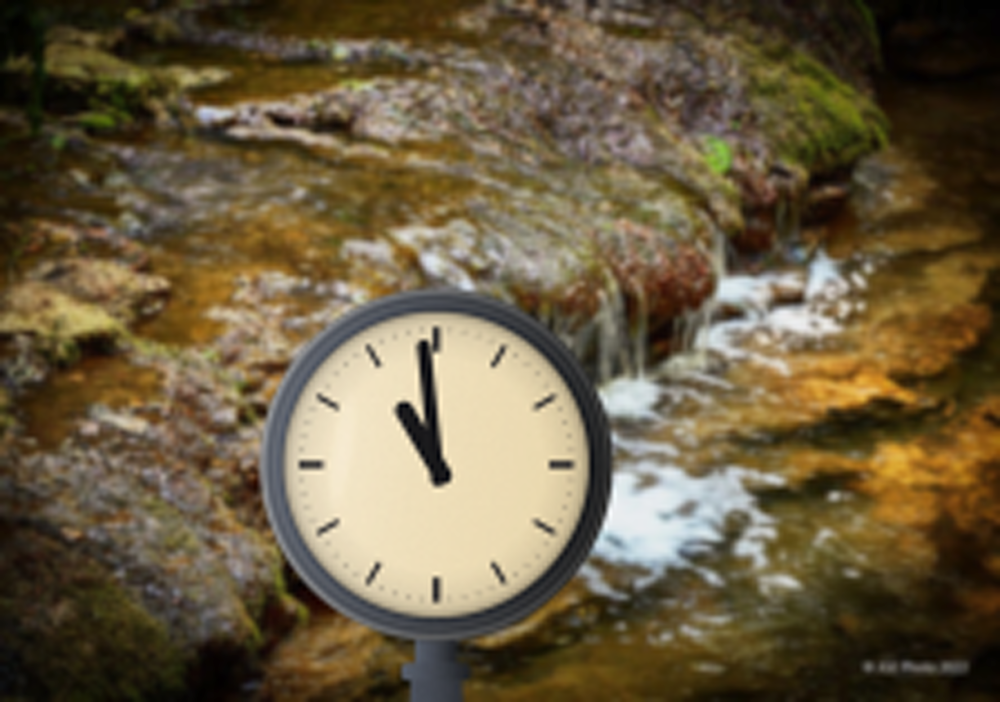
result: **10:59**
